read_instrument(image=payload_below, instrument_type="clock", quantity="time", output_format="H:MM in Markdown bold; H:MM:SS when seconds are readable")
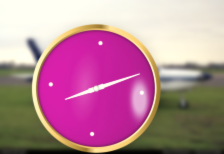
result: **8:11**
